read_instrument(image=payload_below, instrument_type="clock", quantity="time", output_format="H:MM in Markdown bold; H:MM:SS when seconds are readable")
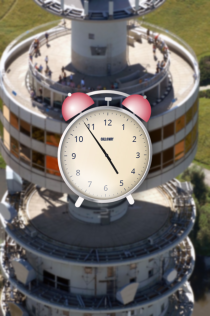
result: **4:54**
